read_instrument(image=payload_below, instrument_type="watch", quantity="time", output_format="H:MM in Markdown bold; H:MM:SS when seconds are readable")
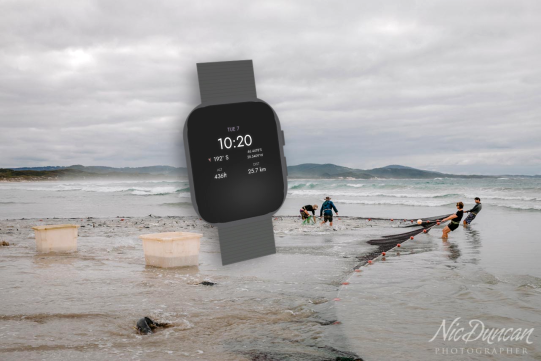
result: **10:20**
